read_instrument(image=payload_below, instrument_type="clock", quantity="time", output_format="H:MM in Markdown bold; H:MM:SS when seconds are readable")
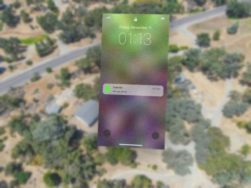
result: **1:13**
